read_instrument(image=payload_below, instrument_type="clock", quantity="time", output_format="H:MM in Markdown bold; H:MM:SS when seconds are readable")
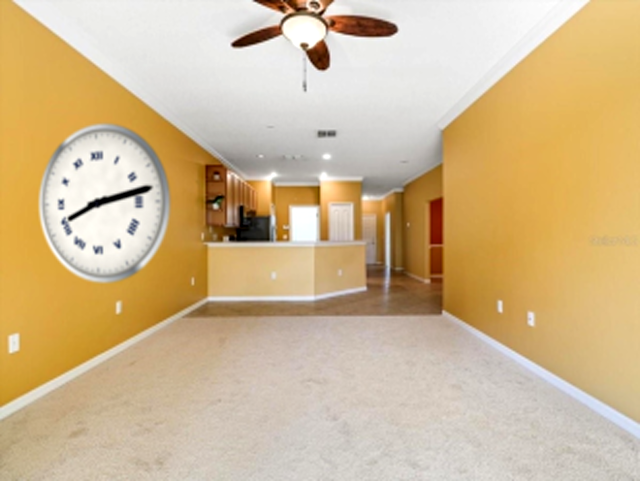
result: **8:13**
